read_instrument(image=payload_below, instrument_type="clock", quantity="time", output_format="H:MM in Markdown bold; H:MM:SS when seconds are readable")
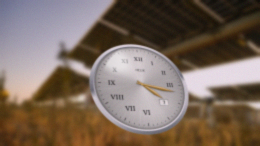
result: **4:17**
